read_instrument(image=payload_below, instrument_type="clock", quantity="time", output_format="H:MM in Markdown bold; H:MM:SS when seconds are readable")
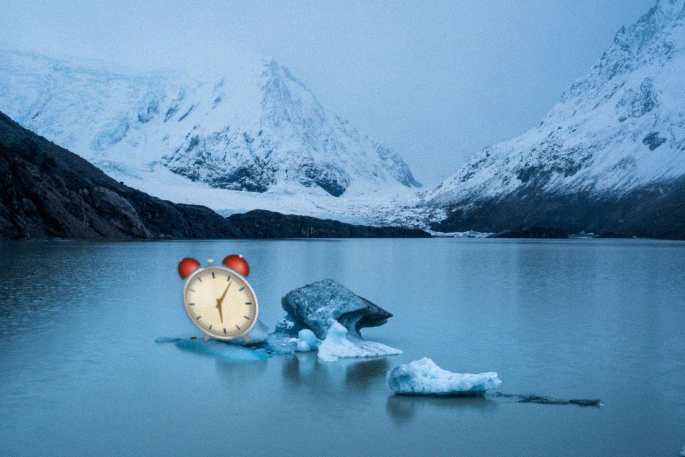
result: **6:06**
